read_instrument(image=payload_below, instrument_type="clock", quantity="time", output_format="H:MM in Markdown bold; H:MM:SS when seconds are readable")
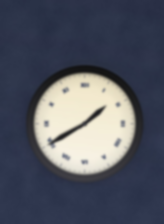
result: **1:40**
